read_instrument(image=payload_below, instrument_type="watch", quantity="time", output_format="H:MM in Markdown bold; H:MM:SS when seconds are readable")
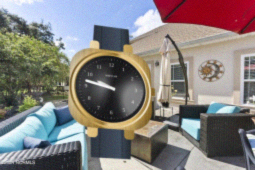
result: **9:47**
